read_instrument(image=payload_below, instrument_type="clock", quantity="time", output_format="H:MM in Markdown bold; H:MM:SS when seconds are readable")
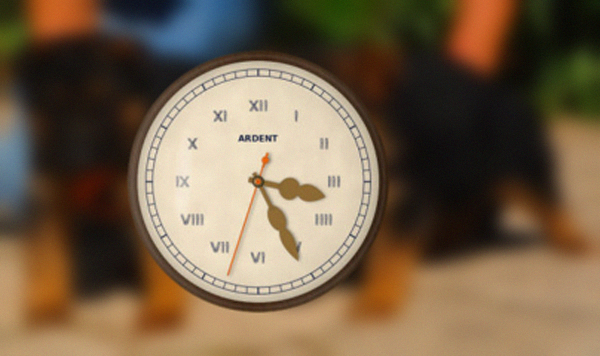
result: **3:25:33**
